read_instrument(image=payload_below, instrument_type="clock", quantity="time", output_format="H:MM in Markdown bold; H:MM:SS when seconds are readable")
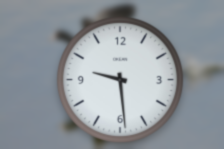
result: **9:29**
